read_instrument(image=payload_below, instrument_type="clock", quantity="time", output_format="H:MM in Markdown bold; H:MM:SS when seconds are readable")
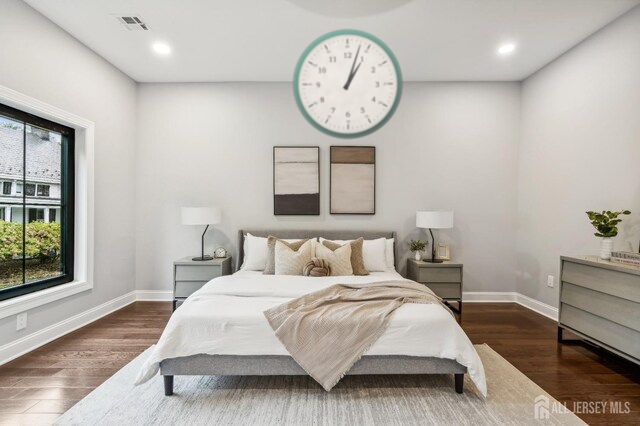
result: **1:03**
